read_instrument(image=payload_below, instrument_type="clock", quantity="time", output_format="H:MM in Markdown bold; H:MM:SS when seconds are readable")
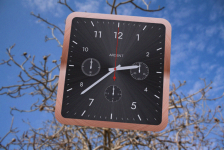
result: **2:38**
